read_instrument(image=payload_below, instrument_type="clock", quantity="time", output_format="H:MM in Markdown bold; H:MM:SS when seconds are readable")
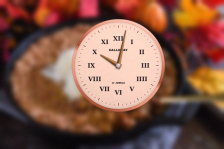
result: **10:02**
